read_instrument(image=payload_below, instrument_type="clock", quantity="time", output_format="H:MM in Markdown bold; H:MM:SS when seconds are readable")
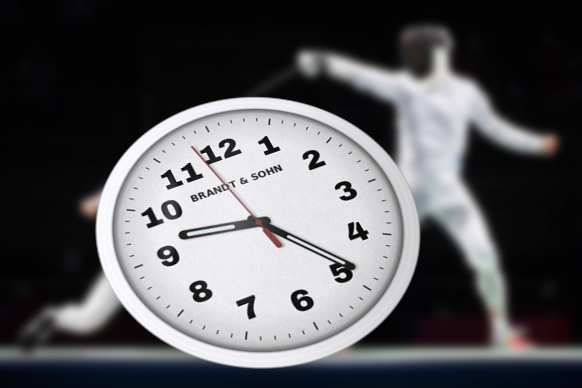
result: **9:23:58**
